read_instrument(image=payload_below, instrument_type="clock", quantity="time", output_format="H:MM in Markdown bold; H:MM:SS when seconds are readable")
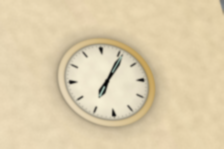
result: **7:06**
